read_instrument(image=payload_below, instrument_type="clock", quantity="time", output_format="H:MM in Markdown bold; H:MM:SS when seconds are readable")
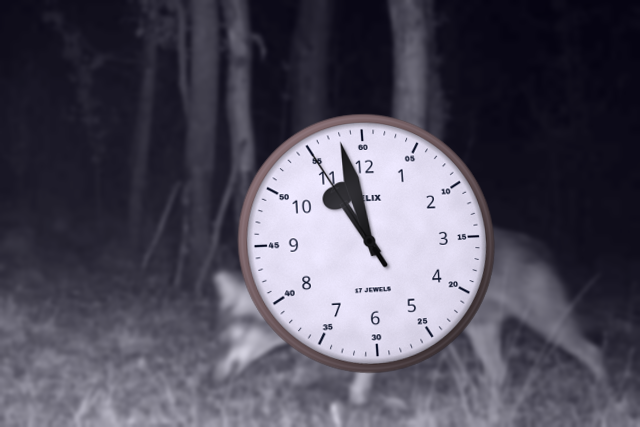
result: **10:57:55**
